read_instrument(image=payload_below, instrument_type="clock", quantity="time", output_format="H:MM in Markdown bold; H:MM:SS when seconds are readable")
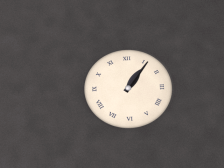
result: **1:06**
